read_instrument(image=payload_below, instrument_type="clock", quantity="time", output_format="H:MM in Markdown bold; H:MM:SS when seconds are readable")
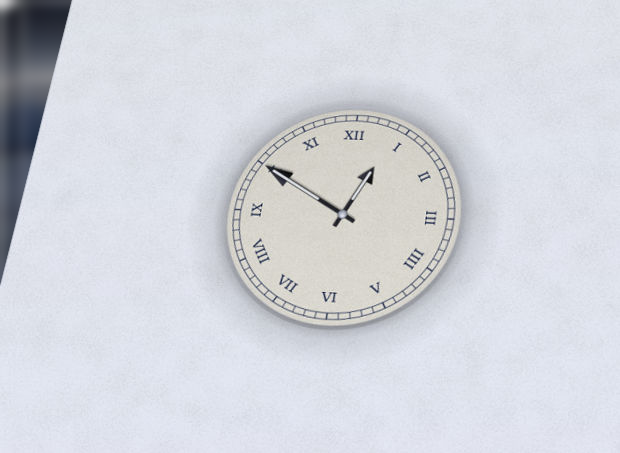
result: **12:50**
